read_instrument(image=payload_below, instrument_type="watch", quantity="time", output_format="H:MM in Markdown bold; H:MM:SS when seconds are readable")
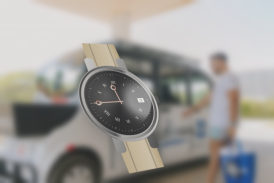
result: **11:45**
